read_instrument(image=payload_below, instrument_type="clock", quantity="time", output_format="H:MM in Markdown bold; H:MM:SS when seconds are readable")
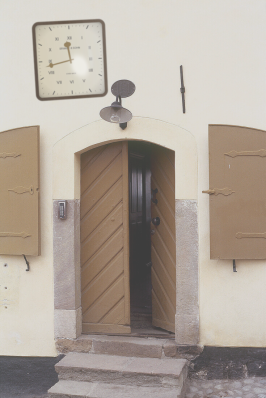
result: **11:43**
